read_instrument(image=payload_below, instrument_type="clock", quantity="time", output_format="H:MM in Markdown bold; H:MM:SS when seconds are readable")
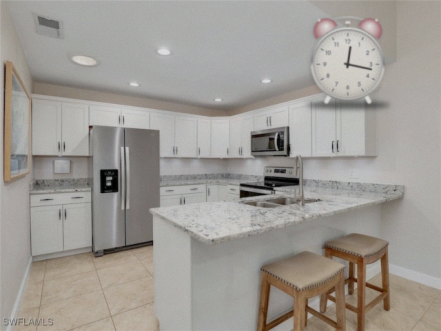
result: **12:17**
